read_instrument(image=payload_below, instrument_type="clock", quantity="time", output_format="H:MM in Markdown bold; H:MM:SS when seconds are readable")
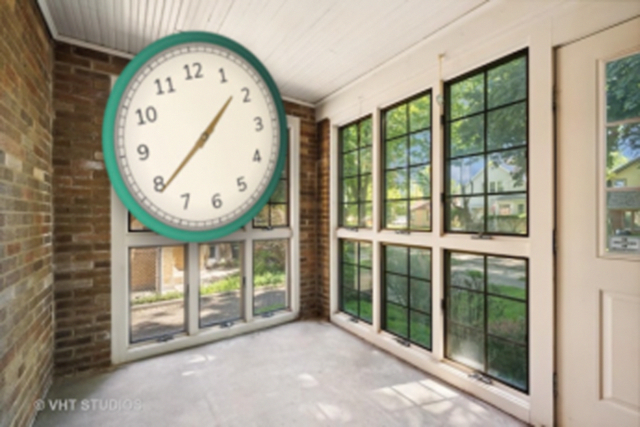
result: **1:39**
